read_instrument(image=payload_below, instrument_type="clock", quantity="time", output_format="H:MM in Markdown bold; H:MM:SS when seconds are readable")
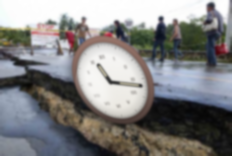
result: **11:17**
